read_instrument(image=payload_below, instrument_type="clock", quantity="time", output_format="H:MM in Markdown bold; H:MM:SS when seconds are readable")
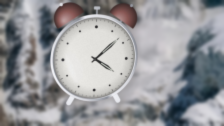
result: **4:08**
